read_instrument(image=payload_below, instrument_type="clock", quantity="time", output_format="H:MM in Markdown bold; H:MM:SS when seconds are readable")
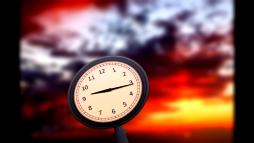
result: **9:16**
